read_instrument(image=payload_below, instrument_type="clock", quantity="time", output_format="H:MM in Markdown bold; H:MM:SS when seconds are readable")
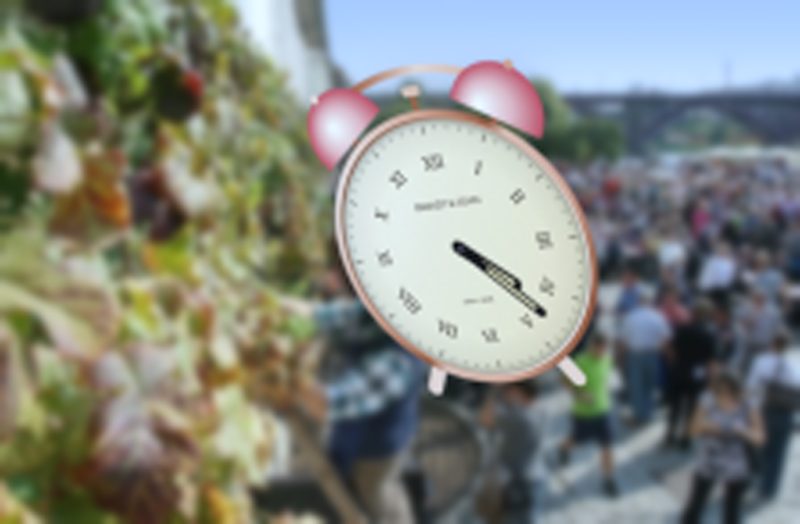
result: **4:23**
